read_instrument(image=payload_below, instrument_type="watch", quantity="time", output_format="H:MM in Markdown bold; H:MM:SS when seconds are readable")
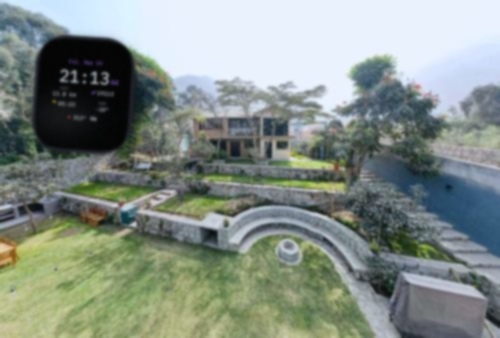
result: **21:13**
